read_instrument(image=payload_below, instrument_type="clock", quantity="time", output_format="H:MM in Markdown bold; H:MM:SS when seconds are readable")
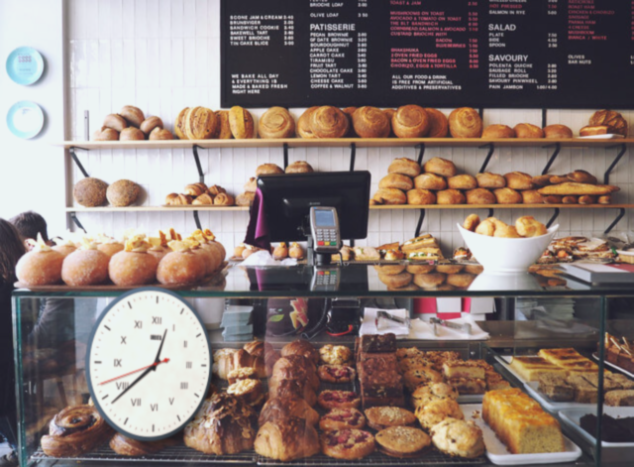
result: **12:38:42**
